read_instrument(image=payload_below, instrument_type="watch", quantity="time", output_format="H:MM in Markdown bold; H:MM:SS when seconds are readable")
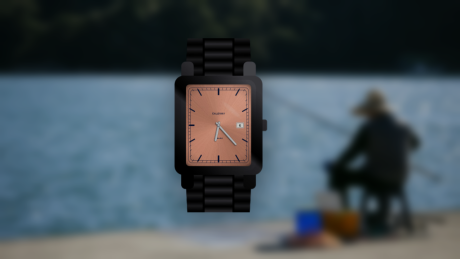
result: **6:23**
